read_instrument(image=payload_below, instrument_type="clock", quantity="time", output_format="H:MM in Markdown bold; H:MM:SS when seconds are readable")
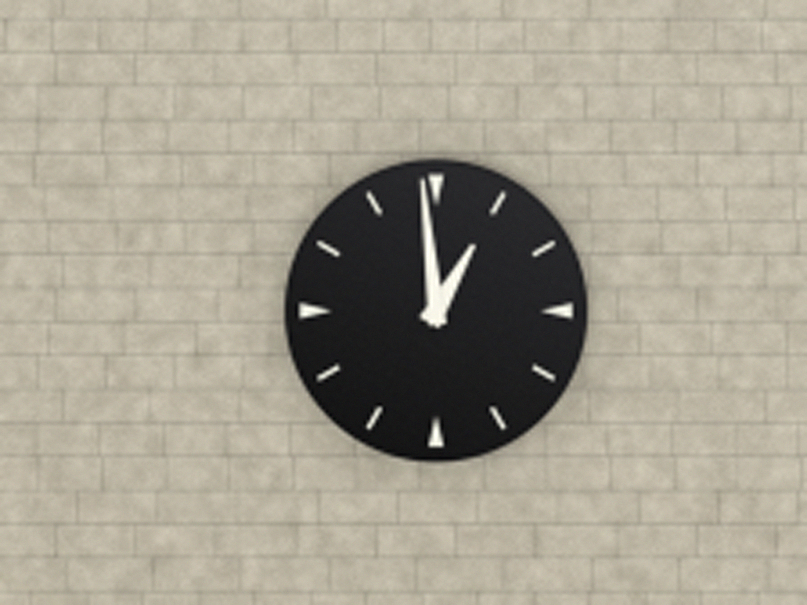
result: **12:59**
